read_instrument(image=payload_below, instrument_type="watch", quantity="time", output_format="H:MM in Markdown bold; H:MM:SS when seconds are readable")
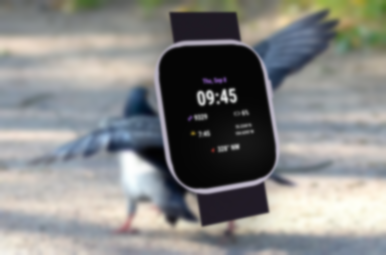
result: **9:45**
